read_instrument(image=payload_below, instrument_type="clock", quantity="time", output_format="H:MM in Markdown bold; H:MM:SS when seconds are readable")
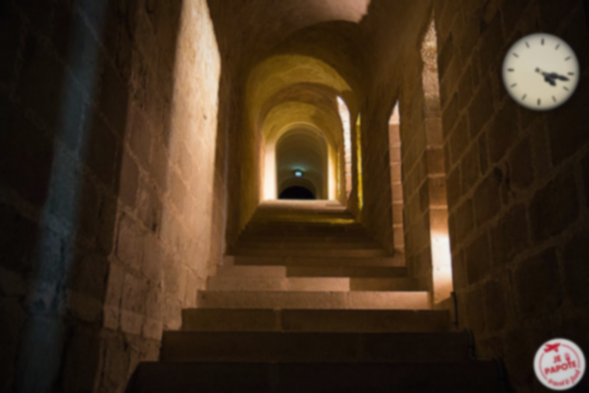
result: **4:17**
